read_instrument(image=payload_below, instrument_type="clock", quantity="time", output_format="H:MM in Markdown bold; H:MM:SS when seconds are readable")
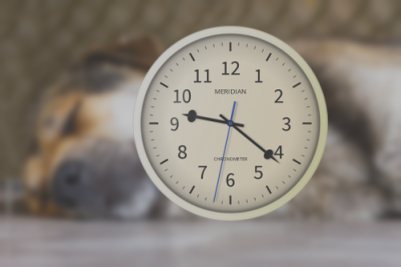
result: **9:21:32**
